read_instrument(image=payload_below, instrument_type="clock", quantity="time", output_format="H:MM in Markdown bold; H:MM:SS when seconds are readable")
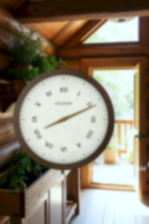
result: **8:11**
